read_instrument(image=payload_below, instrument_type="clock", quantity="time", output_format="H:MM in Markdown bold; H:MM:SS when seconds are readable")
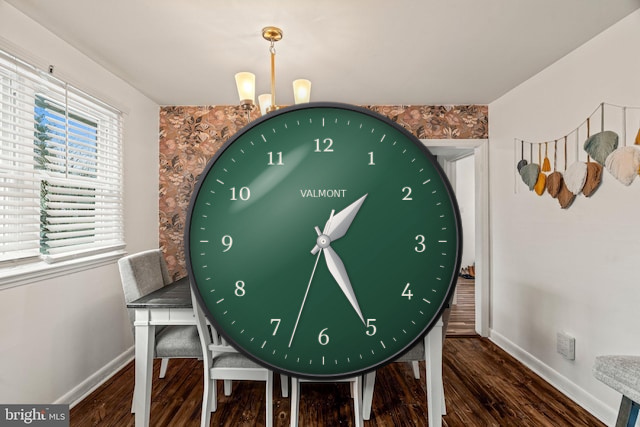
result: **1:25:33**
